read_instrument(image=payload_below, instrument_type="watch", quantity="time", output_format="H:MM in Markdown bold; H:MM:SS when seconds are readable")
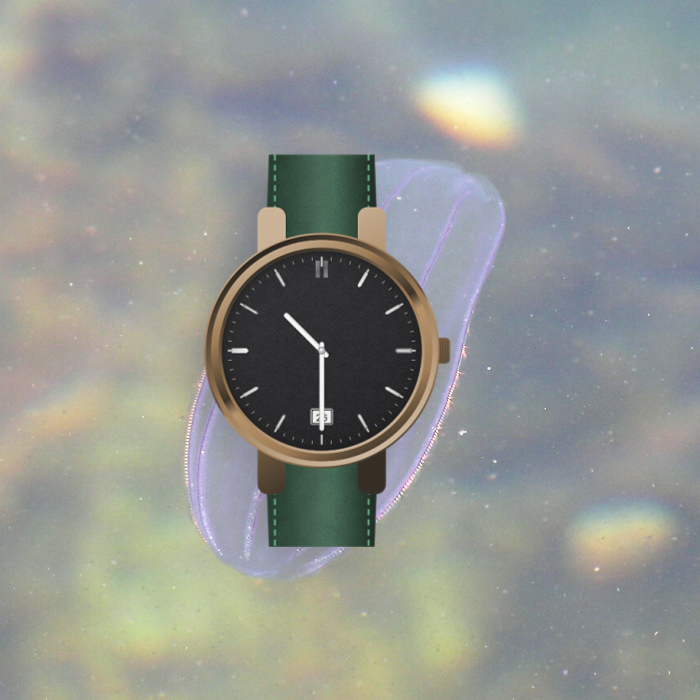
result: **10:30**
